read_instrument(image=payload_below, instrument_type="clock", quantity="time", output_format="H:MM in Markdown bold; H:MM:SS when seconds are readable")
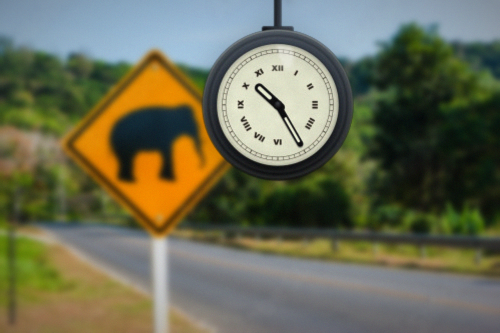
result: **10:25**
